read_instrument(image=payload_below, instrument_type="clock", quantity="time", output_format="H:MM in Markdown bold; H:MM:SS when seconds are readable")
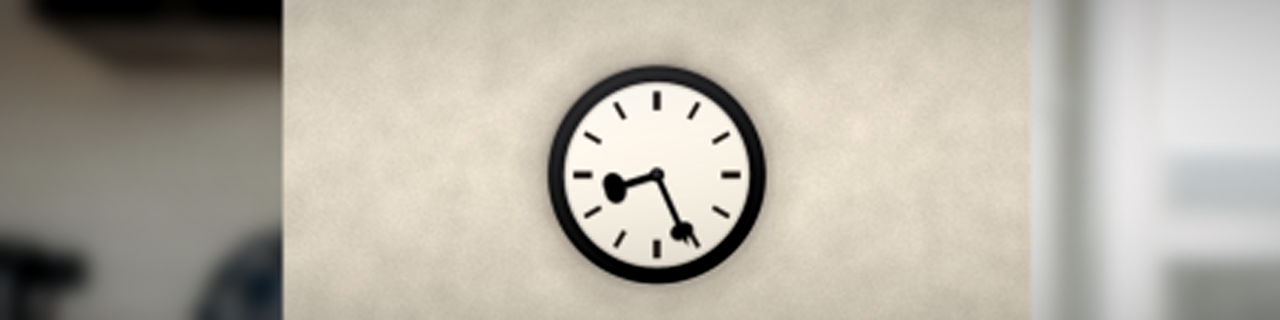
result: **8:26**
